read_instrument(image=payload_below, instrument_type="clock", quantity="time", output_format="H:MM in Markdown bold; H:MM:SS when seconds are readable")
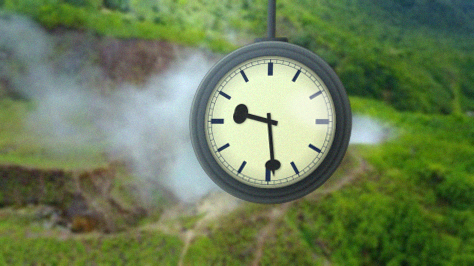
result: **9:29**
